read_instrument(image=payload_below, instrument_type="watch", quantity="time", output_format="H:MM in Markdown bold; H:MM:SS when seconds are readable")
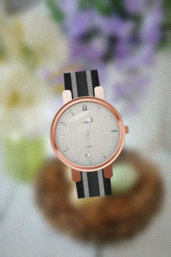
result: **12:31**
